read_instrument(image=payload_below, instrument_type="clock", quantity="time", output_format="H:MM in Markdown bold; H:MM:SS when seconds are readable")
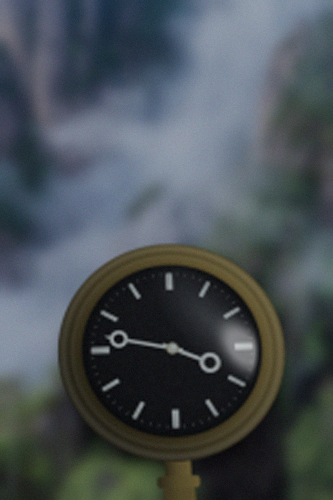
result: **3:47**
